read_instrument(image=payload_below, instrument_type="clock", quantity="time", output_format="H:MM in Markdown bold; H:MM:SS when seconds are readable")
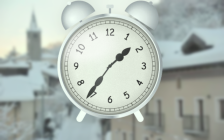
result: **1:36**
